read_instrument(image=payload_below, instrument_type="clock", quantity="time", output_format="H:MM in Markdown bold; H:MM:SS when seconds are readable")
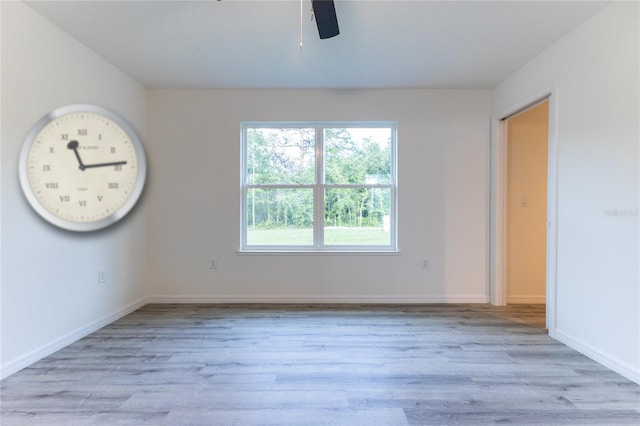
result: **11:14**
